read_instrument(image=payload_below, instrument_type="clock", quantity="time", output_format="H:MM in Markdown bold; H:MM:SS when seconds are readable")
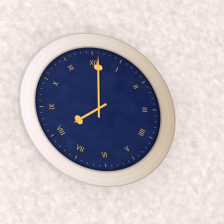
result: **8:01**
